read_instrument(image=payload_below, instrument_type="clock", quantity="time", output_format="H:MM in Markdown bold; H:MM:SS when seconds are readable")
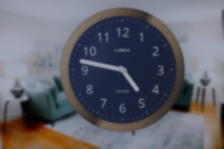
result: **4:47**
